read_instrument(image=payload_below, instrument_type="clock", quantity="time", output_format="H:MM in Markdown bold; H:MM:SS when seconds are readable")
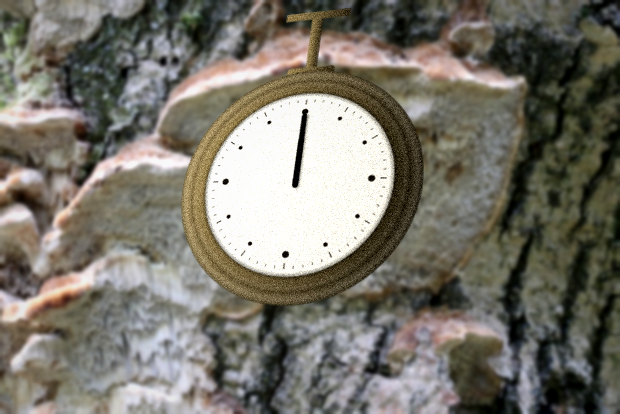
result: **12:00**
